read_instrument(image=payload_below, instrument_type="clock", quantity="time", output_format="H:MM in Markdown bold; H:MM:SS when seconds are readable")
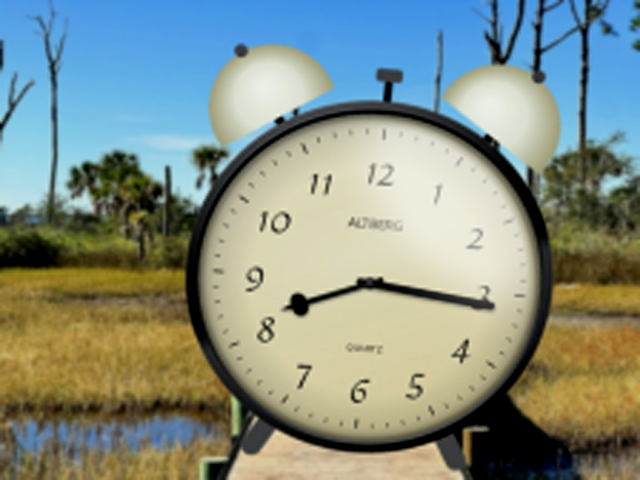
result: **8:16**
